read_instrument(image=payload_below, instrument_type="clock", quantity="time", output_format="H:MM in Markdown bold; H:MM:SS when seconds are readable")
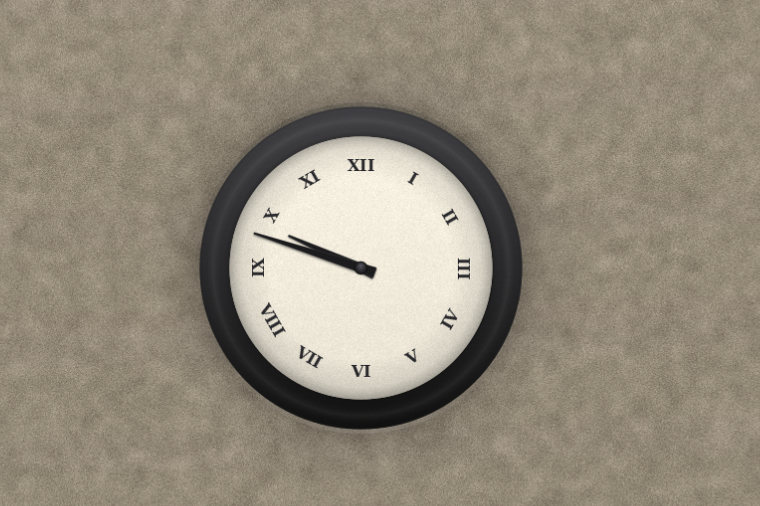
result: **9:48**
